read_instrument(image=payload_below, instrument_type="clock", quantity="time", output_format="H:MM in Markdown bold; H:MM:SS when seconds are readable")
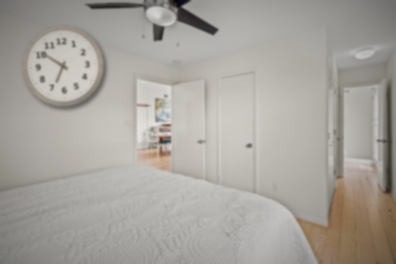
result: **6:51**
